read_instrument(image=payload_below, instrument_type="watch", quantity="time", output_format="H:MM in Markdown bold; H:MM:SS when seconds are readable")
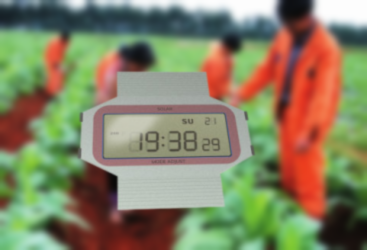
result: **19:38:29**
